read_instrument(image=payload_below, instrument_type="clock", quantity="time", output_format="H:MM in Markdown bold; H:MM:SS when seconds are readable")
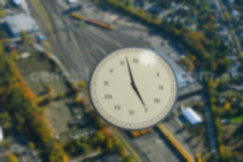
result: **4:57**
